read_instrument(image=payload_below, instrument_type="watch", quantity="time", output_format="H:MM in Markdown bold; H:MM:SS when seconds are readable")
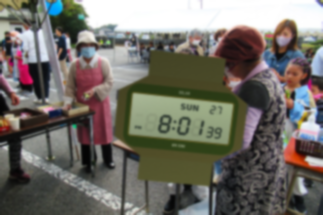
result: **8:01:39**
